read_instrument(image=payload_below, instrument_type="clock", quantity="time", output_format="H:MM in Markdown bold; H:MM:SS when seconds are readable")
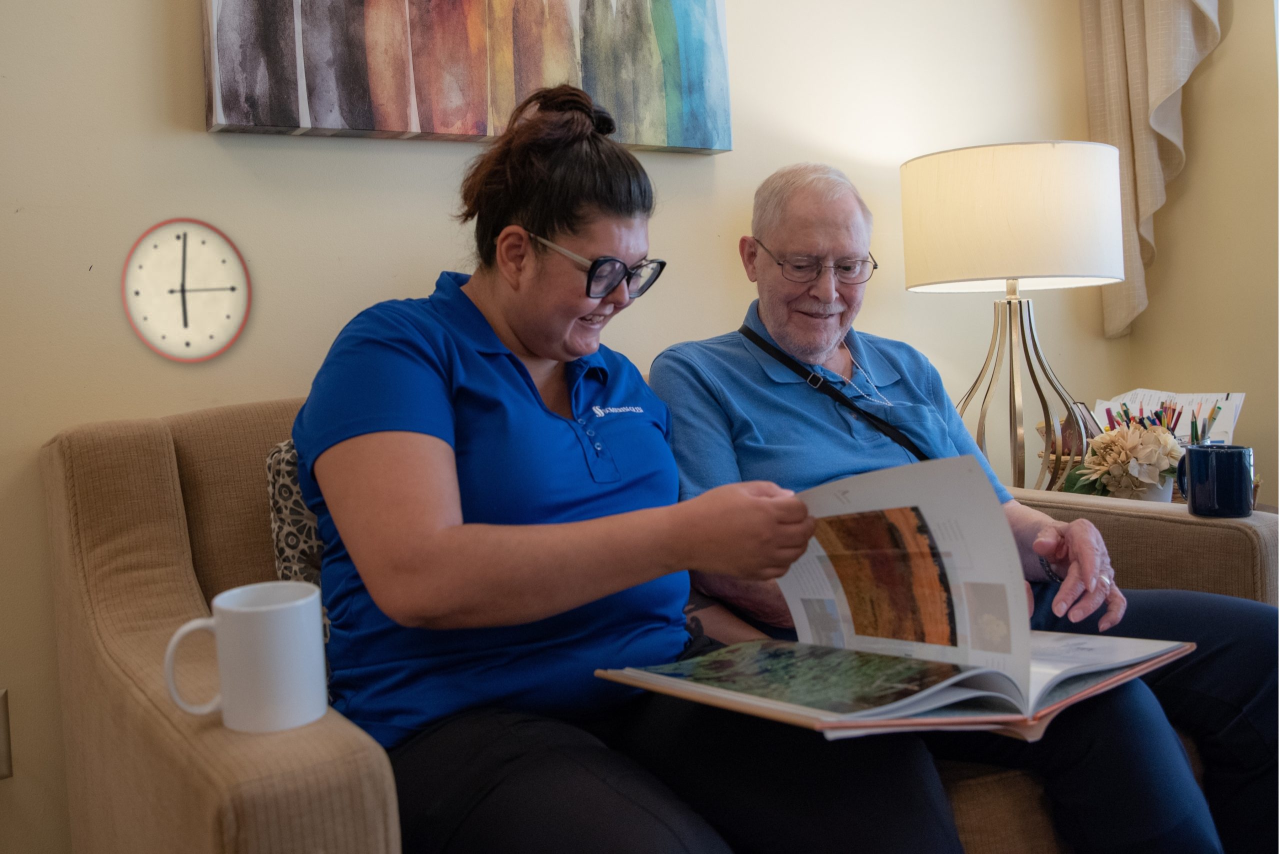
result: **6:01:15**
